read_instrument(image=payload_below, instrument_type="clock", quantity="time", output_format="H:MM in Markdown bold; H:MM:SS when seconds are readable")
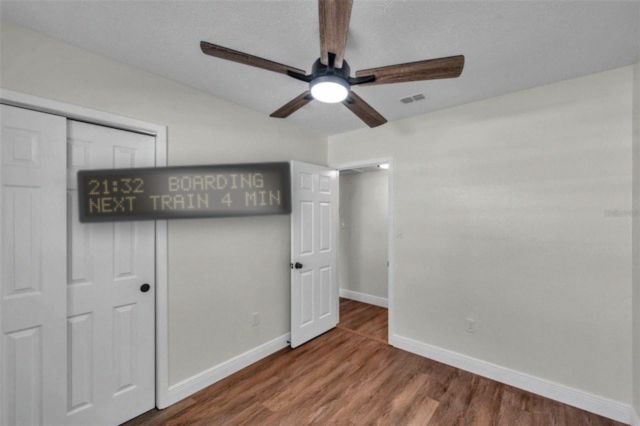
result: **21:32**
